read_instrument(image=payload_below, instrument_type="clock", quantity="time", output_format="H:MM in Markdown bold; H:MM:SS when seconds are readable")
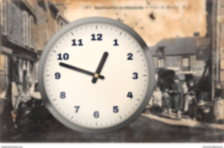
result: **12:48**
